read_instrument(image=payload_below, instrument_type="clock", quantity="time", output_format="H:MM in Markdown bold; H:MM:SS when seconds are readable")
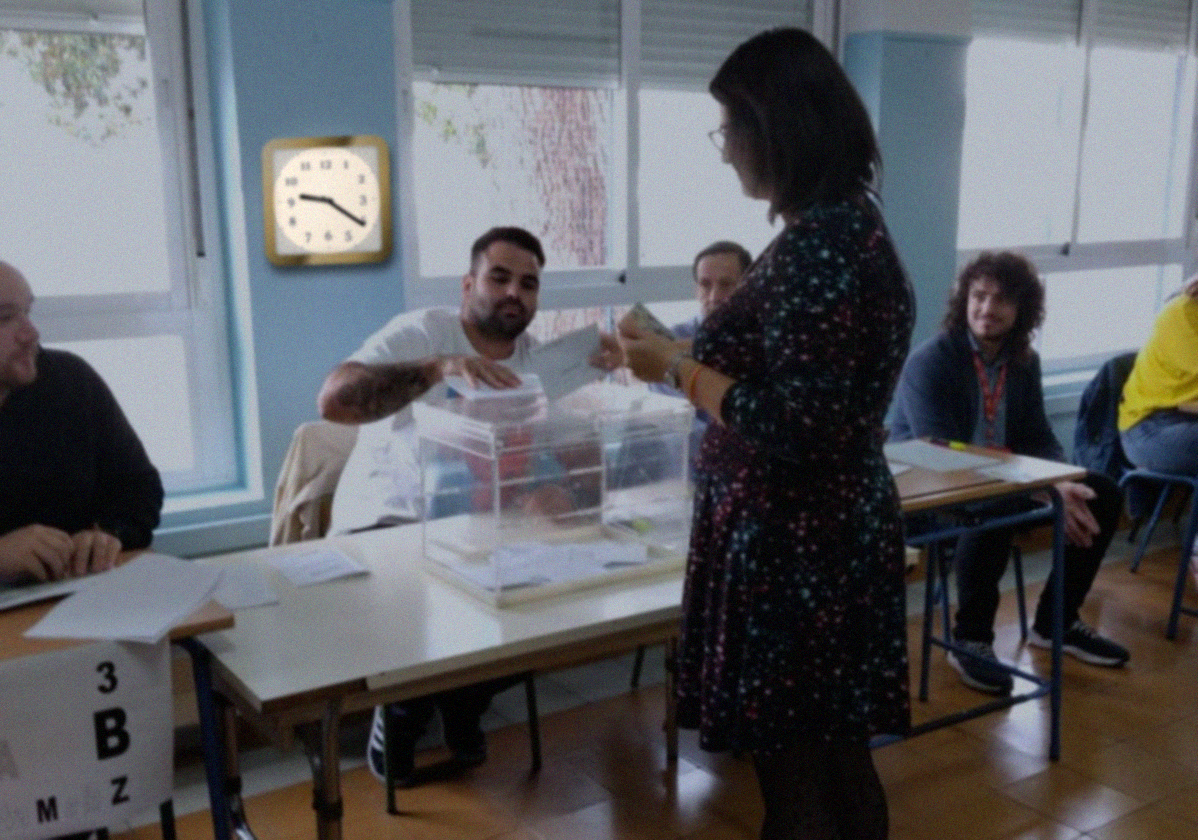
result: **9:21**
